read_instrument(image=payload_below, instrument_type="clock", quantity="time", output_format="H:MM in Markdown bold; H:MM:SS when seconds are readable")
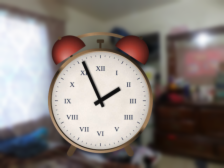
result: **1:56**
